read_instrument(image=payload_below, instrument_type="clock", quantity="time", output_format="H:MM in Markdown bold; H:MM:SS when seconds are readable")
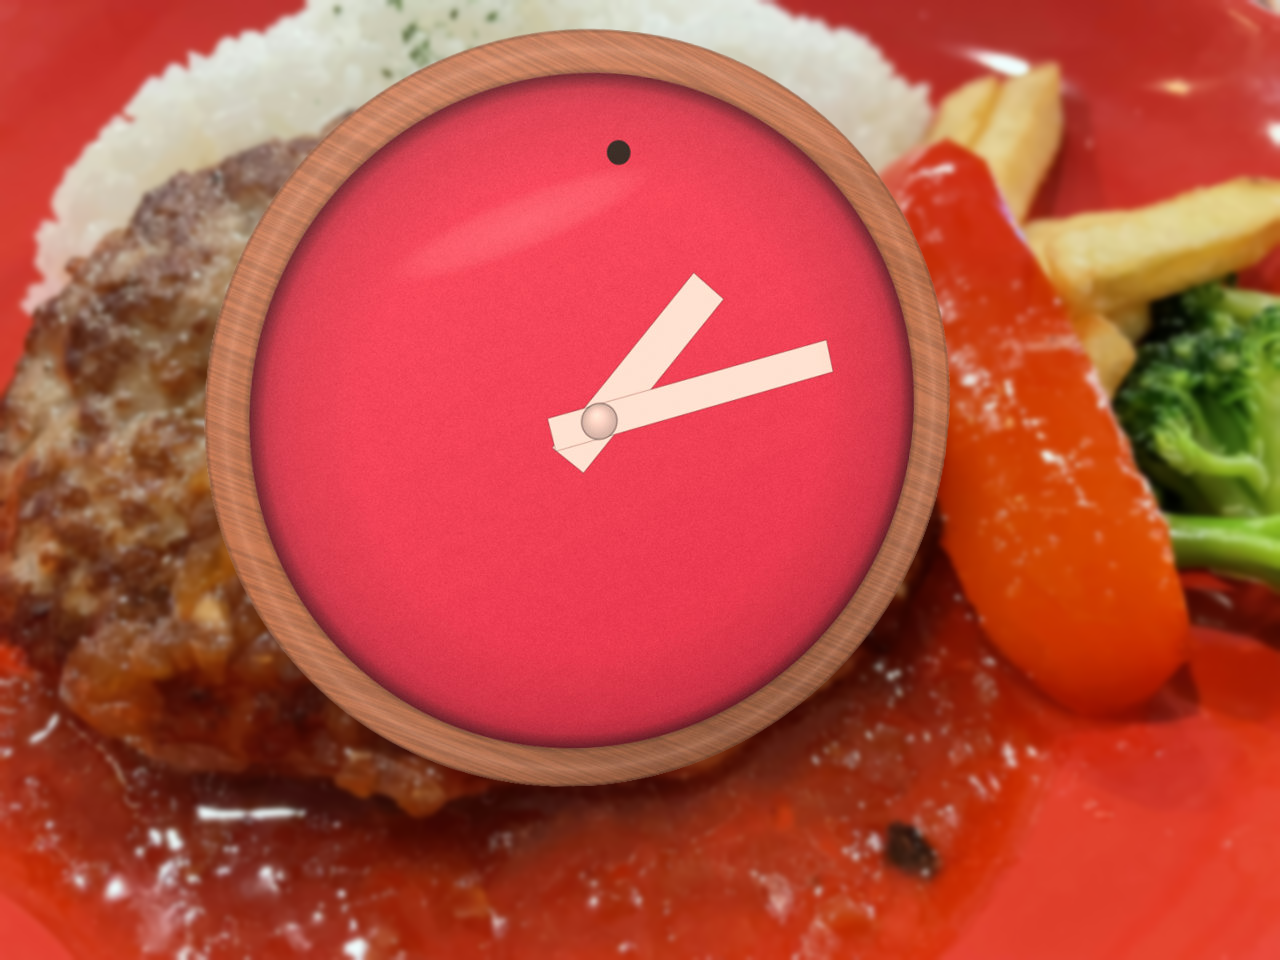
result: **1:12**
